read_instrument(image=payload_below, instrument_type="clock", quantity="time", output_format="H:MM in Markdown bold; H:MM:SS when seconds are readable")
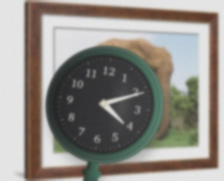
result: **4:11**
